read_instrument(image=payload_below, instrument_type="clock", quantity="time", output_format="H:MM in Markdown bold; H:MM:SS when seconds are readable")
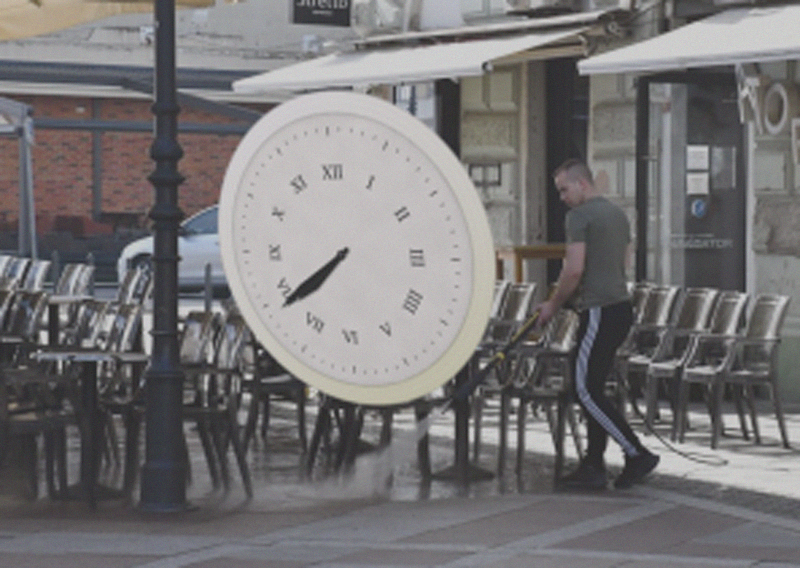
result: **7:39**
